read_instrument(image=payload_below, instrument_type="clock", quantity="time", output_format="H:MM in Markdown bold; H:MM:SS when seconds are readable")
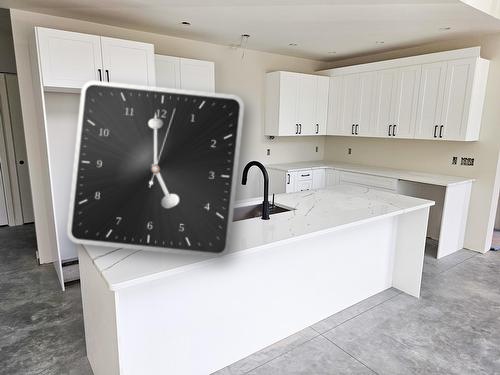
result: **4:59:02**
